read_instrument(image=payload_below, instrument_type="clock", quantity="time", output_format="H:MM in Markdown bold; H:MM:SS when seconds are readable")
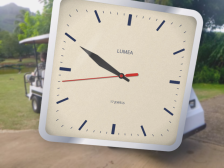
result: **9:49:43**
